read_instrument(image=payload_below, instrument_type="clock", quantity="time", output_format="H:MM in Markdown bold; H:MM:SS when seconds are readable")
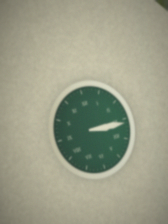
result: **3:16**
